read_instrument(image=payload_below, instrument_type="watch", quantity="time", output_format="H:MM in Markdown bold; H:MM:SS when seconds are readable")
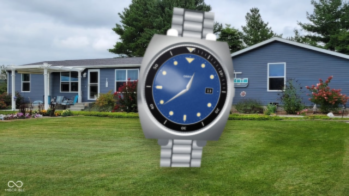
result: **12:39**
